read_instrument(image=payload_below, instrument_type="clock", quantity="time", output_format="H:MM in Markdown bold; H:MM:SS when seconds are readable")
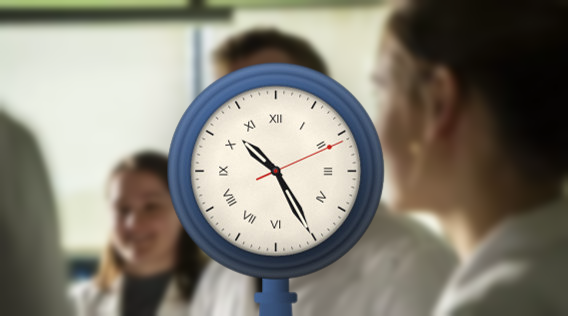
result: **10:25:11**
